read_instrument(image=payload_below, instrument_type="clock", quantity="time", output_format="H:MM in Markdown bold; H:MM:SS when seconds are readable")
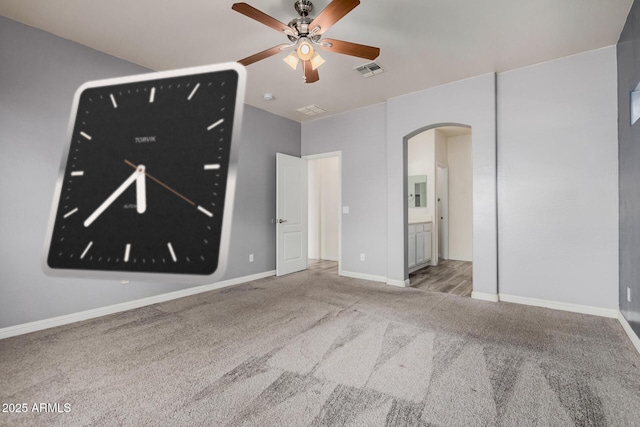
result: **5:37:20**
